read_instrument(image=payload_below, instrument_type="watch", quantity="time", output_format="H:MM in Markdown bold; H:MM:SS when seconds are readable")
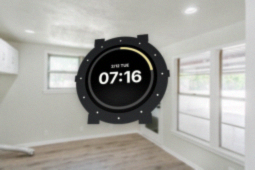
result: **7:16**
